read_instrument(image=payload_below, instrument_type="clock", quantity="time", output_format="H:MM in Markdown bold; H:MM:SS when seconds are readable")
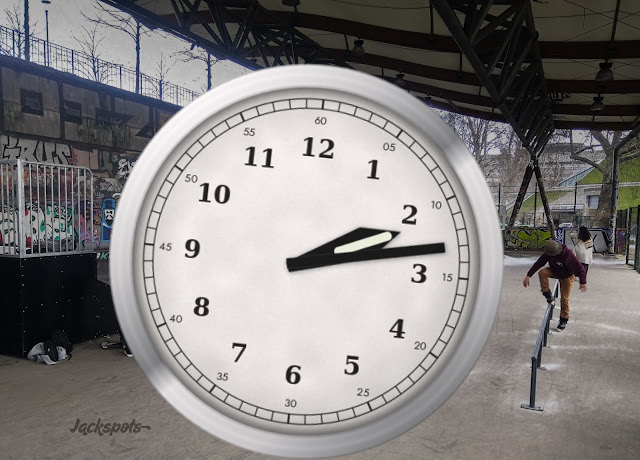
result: **2:13**
